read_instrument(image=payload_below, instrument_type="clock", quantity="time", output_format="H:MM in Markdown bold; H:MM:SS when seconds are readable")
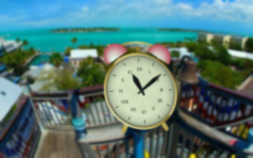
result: **11:09**
